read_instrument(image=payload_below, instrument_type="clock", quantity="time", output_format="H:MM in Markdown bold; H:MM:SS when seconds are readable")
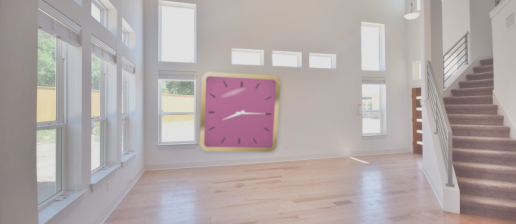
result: **8:15**
